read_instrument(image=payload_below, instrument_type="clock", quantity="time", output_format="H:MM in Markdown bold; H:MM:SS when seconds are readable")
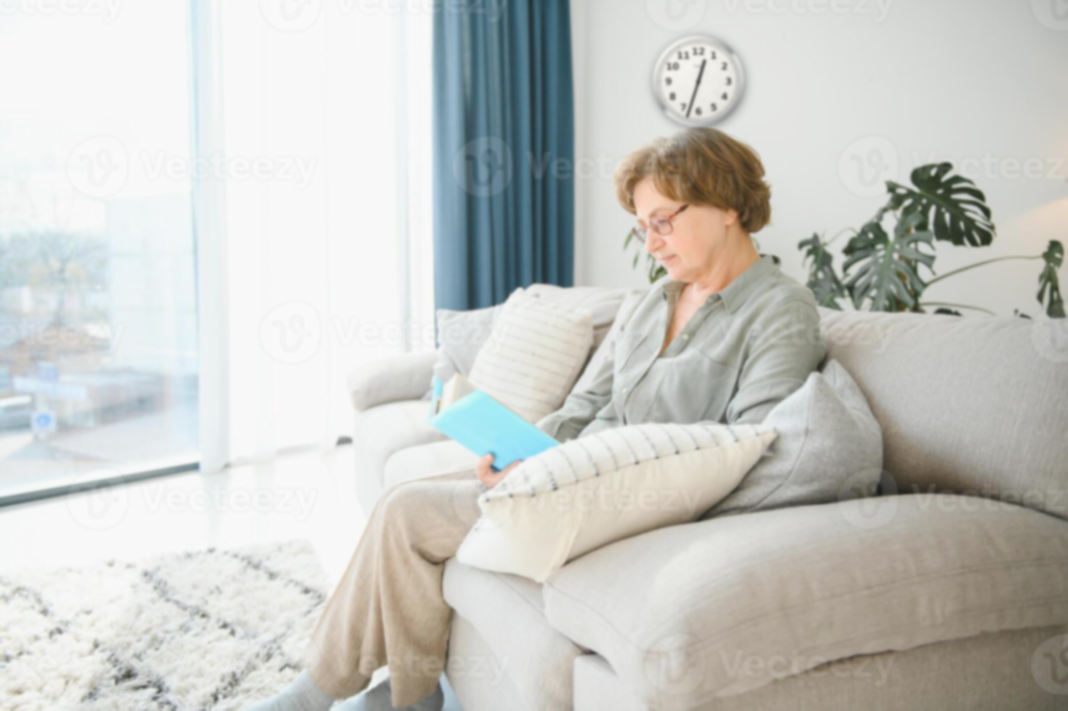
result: **12:33**
